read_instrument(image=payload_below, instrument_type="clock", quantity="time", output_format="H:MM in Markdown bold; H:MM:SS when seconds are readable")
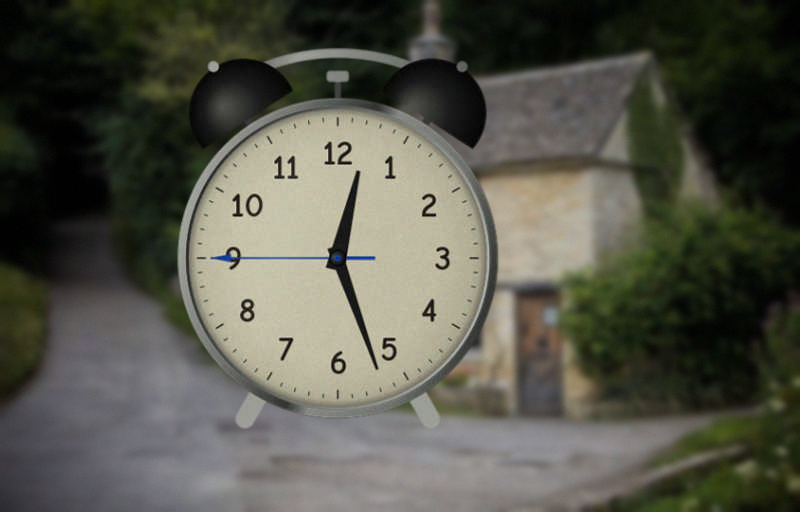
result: **12:26:45**
